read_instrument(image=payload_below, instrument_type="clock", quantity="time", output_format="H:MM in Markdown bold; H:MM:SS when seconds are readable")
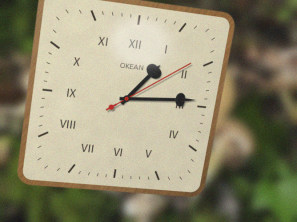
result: **1:14:09**
